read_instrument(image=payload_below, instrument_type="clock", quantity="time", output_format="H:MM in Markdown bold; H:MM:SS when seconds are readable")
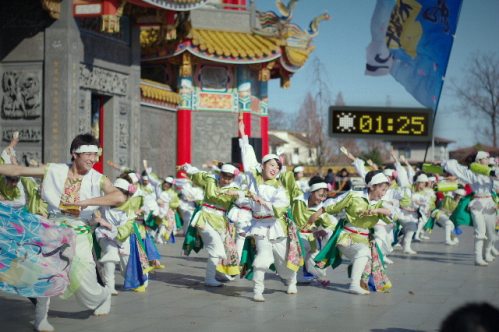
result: **1:25**
